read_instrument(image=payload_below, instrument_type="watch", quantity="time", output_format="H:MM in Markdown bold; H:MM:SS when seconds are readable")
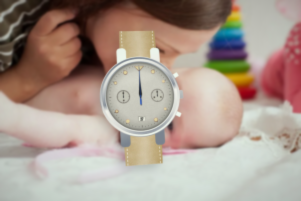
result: **12:00**
